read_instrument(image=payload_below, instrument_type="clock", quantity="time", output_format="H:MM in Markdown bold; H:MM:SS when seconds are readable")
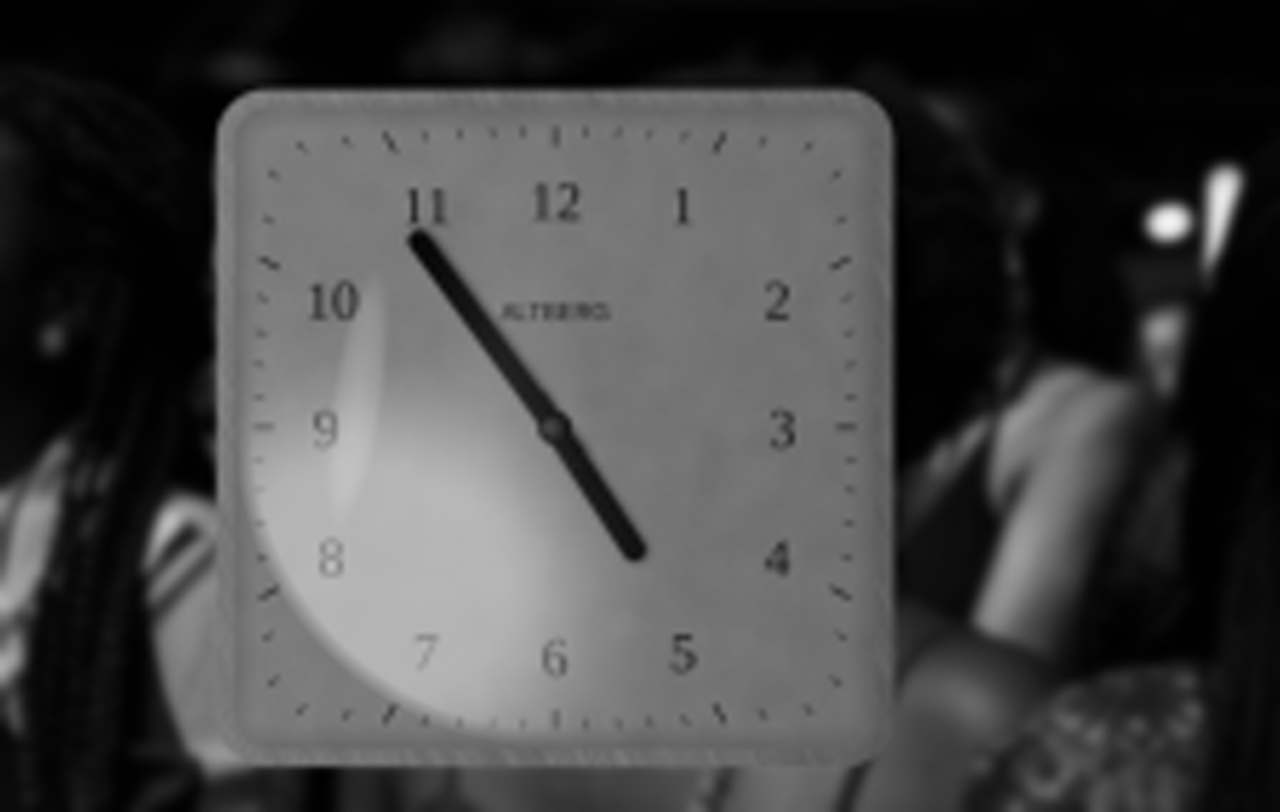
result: **4:54**
